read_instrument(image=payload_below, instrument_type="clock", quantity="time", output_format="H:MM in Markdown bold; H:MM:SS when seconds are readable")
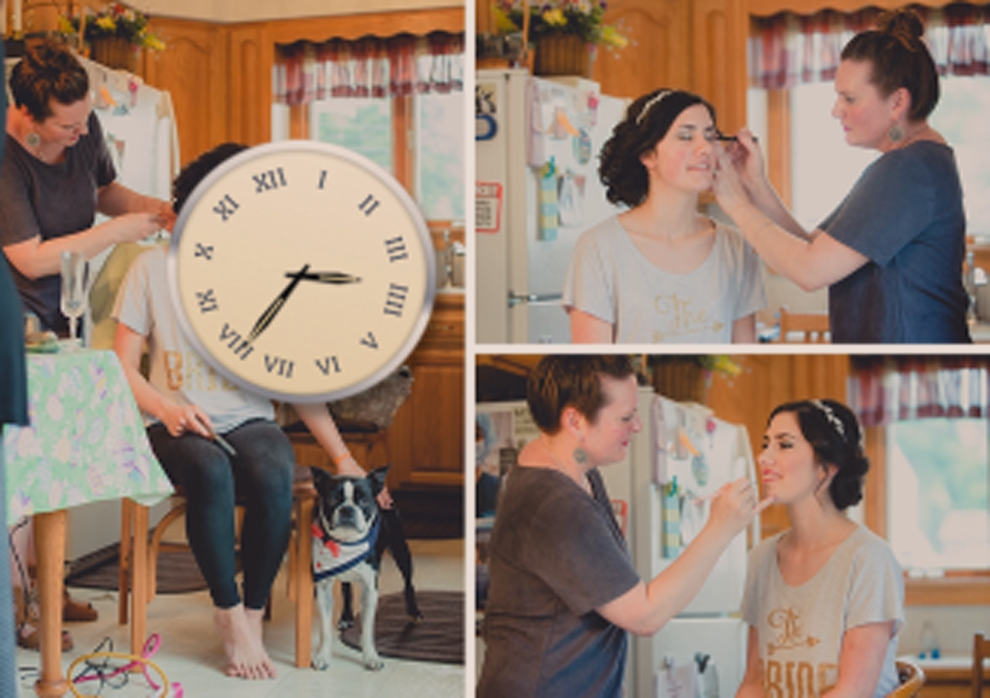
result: **3:39**
